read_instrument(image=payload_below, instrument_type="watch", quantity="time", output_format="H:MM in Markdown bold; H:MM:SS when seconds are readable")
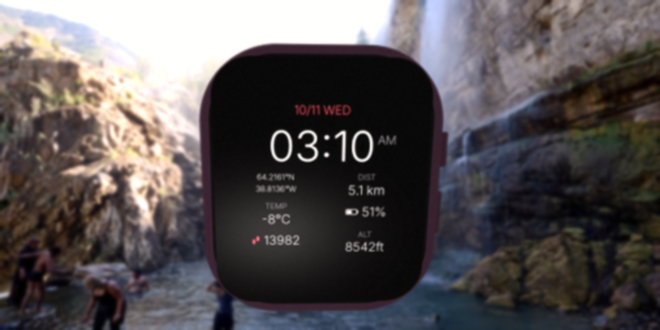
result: **3:10**
